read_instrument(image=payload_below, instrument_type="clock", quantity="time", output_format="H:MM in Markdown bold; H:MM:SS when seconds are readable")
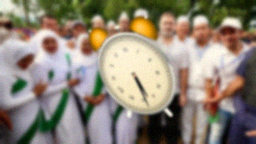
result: **5:29**
